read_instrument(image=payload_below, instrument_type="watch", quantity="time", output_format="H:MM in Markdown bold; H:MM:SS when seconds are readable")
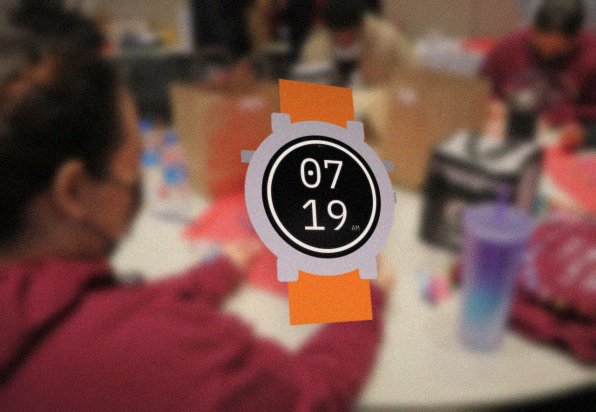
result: **7:19**
